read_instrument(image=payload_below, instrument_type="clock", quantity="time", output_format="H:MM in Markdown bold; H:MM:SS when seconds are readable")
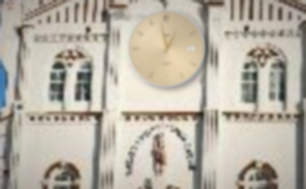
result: **12:58**
